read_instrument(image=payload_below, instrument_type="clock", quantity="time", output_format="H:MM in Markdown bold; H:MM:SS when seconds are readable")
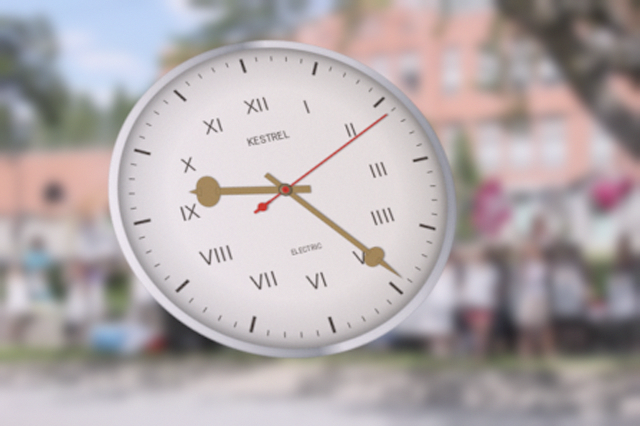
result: **9:24:11**
